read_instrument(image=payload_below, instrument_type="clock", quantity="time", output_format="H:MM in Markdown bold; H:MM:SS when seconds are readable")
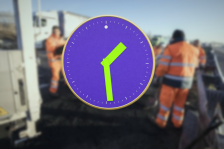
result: **1:29**
